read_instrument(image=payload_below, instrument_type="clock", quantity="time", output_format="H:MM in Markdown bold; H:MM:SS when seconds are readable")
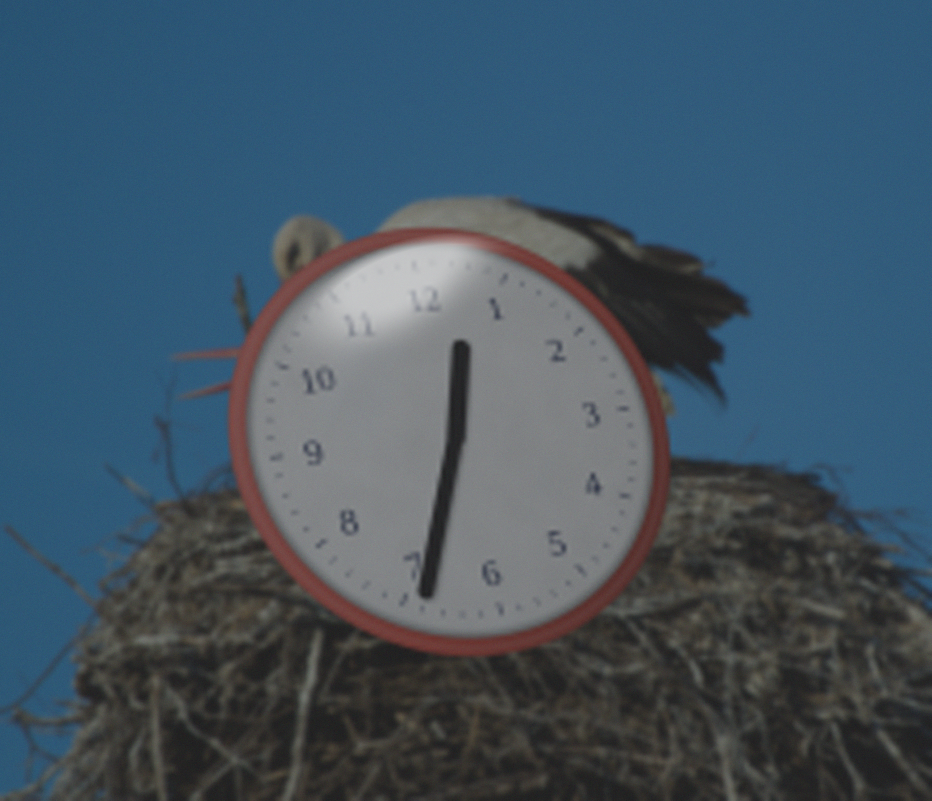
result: **12:34**
